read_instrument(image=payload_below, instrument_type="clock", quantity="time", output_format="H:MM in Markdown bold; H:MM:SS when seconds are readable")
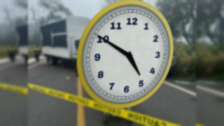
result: **4:50**
